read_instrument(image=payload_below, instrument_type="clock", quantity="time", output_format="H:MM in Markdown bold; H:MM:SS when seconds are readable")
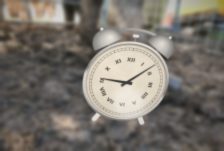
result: **9:08**
